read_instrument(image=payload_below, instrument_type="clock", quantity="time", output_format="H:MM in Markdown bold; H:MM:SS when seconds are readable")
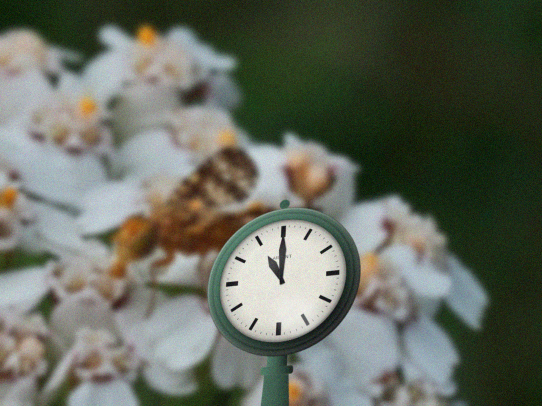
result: **11:00**
